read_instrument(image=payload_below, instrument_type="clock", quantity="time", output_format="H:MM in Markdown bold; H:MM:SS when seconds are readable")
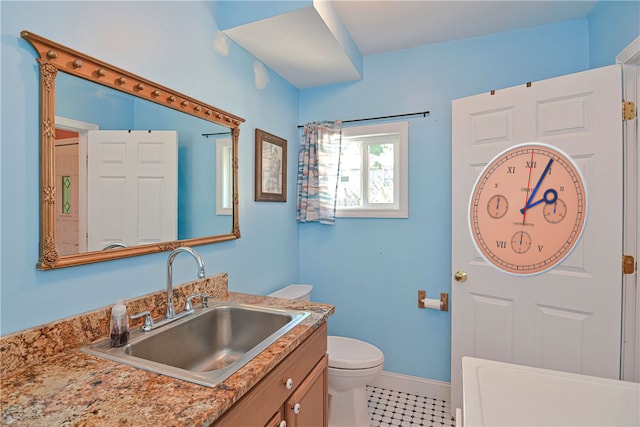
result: **2:04**
